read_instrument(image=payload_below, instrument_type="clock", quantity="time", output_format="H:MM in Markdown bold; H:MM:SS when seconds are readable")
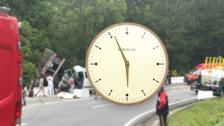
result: **5:56**
